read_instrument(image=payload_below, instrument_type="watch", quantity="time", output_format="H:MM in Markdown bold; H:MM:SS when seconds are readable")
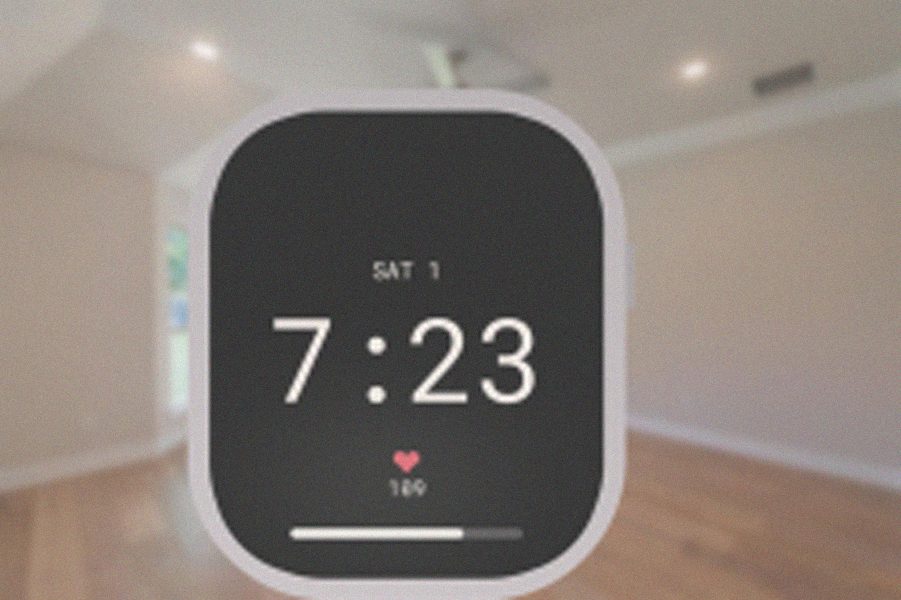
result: **7:23**
